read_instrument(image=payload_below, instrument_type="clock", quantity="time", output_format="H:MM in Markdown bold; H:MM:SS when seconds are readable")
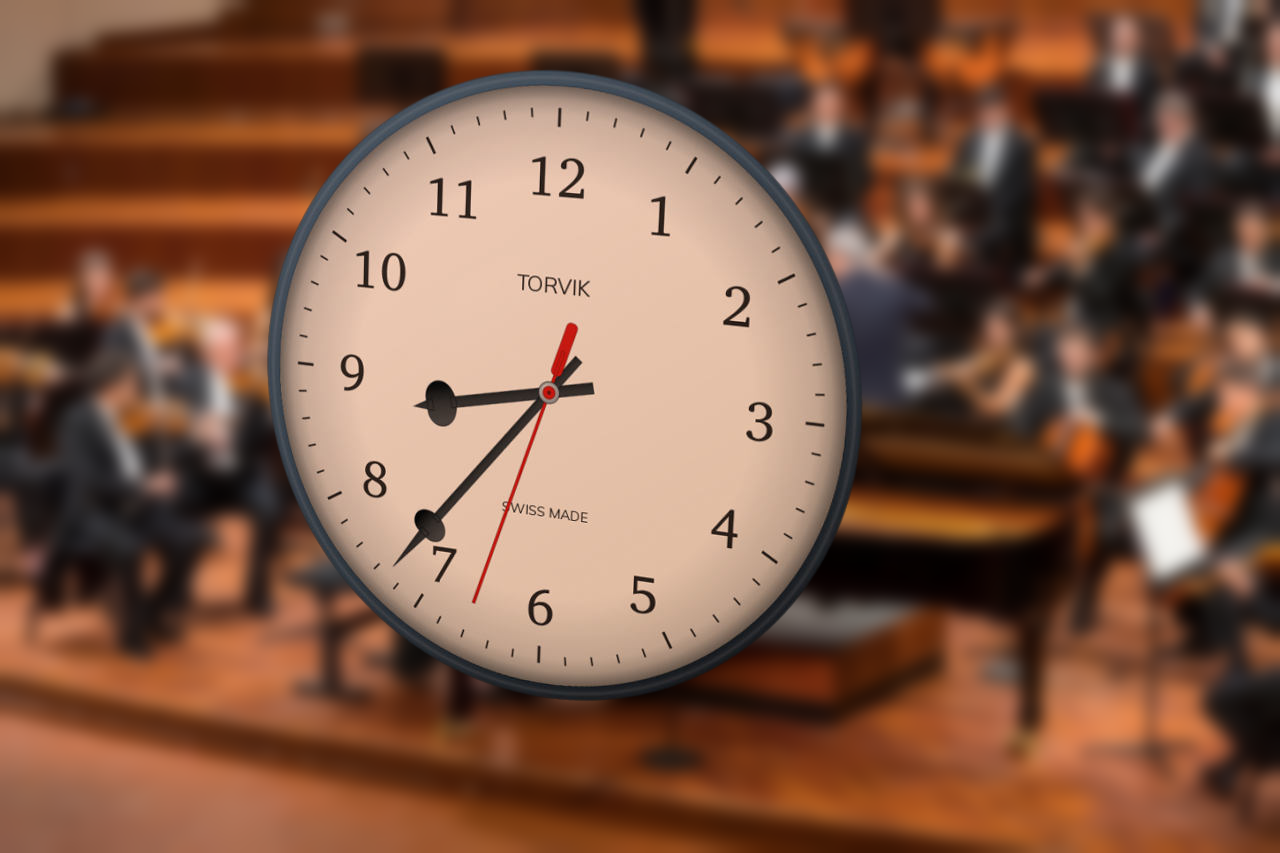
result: **8:36:33**
